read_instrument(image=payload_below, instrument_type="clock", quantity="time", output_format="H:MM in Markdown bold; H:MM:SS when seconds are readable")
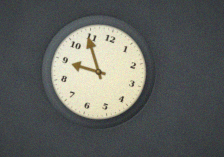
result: **8:54**
